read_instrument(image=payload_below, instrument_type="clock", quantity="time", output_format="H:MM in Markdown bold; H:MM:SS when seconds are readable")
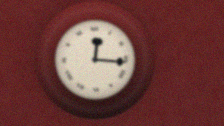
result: **12:16**
